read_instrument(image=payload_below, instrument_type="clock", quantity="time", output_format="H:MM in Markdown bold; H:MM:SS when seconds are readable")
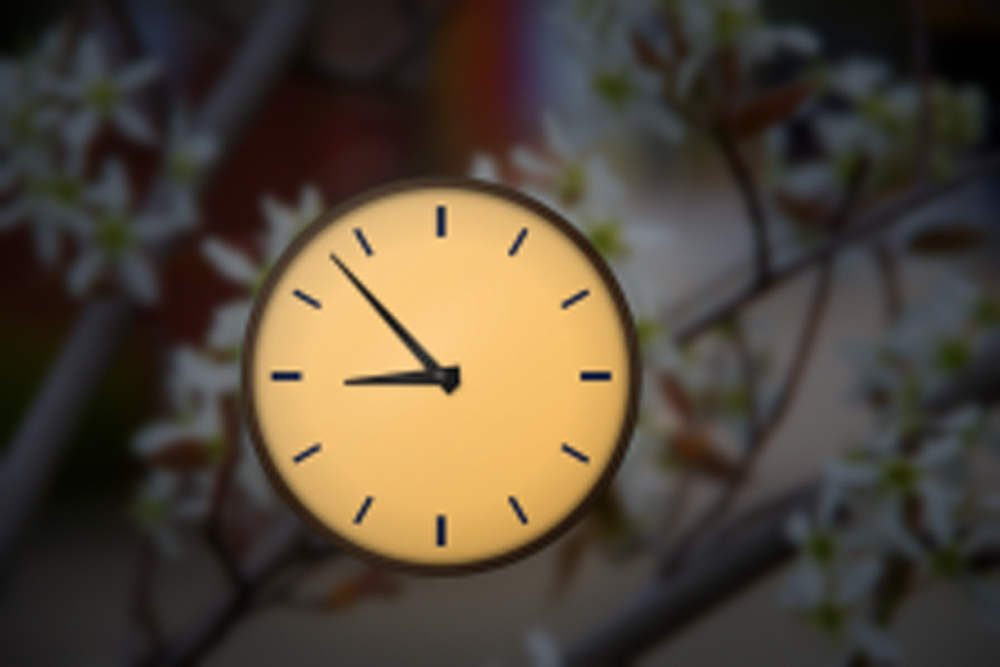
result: **8:53**
